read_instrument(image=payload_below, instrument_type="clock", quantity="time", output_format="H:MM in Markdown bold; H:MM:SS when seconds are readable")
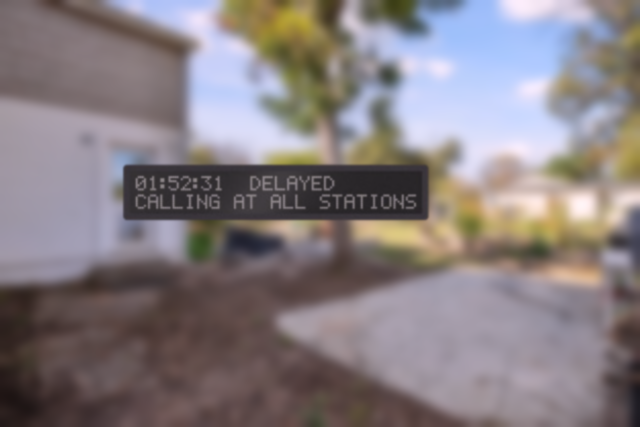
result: **1:52:31**
